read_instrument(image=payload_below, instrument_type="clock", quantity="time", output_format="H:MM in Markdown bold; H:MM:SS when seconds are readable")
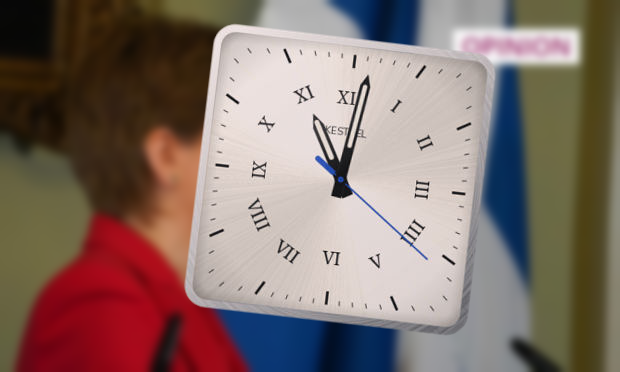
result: **11:01:21**
